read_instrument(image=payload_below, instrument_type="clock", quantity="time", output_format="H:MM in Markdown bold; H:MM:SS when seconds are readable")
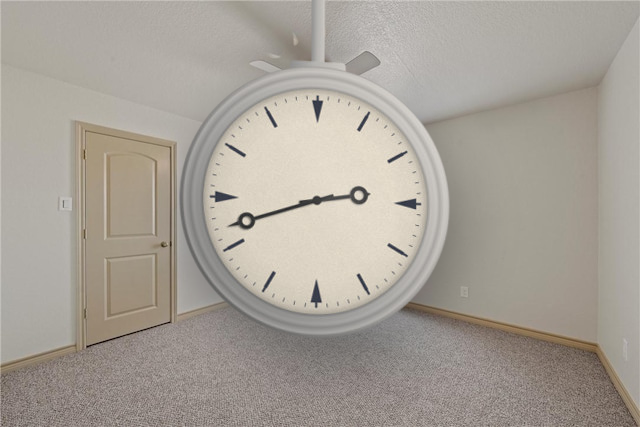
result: **2:42**
